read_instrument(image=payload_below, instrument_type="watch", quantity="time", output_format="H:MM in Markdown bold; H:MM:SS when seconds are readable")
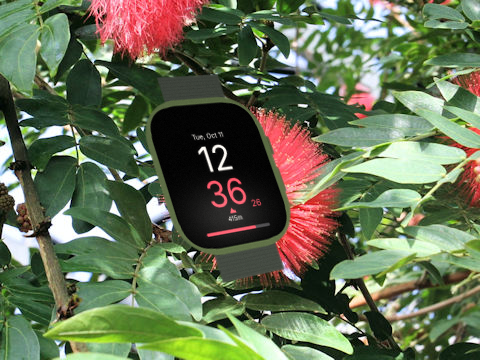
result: **12:36:26**
